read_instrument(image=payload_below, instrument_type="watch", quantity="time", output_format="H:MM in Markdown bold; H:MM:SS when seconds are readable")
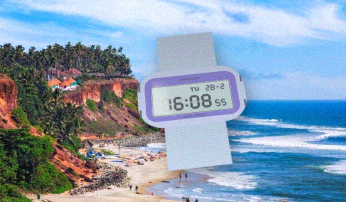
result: **16:08:55**
